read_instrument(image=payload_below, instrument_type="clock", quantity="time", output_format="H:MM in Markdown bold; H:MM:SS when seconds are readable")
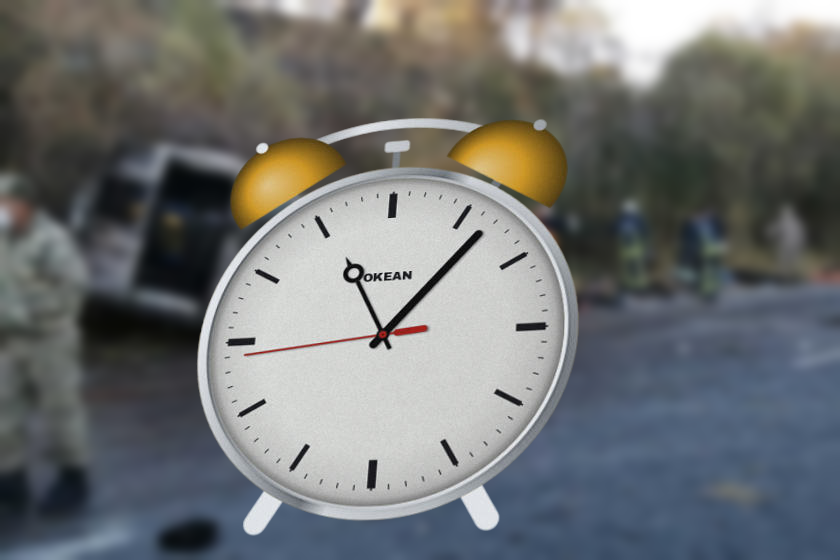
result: **11:06:44**
